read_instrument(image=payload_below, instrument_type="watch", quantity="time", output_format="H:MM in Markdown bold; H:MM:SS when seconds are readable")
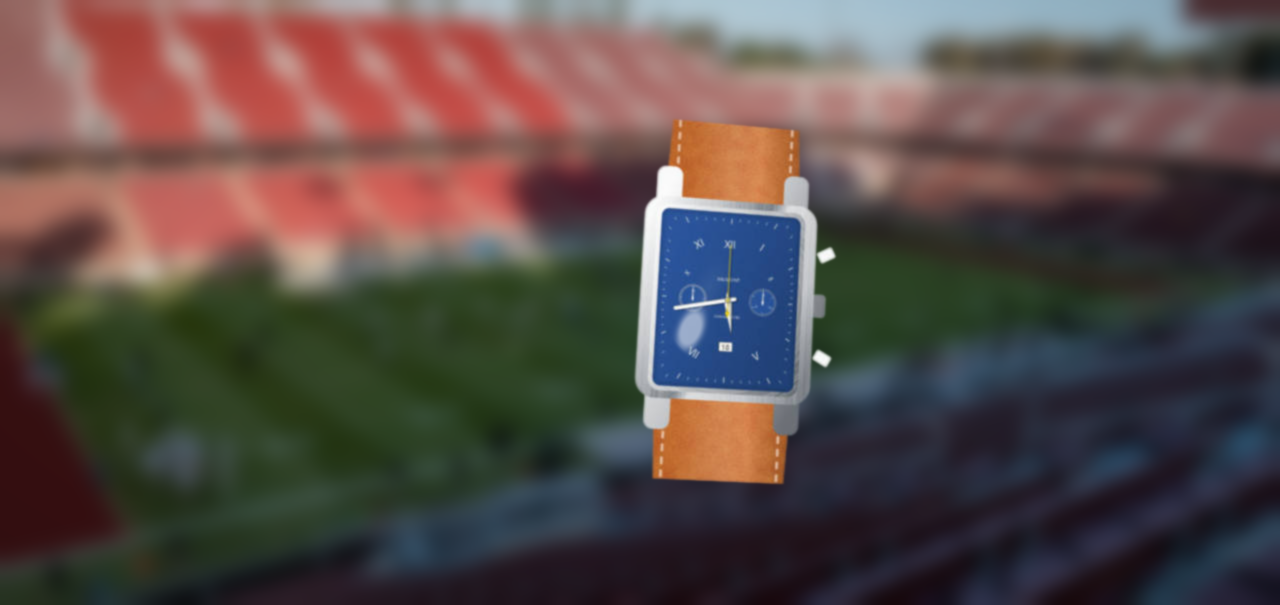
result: **5:43**
